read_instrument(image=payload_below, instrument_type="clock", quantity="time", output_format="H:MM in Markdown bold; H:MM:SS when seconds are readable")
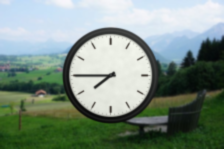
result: **7:45**
